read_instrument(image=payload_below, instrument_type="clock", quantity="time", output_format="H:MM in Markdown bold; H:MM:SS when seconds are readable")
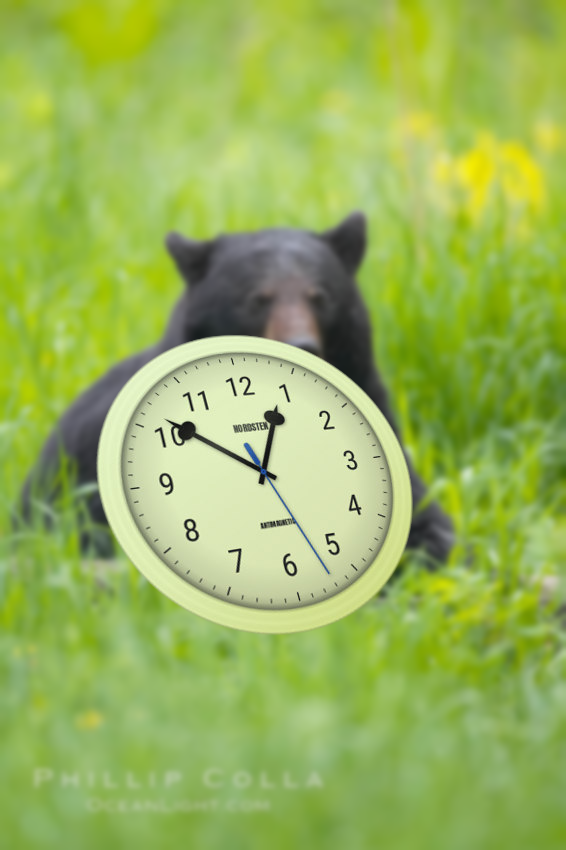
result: **12:51:27**
